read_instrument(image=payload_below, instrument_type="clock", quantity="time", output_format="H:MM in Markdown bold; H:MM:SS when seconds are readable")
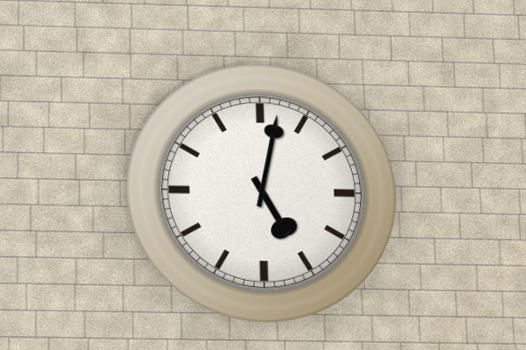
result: **5:02**
